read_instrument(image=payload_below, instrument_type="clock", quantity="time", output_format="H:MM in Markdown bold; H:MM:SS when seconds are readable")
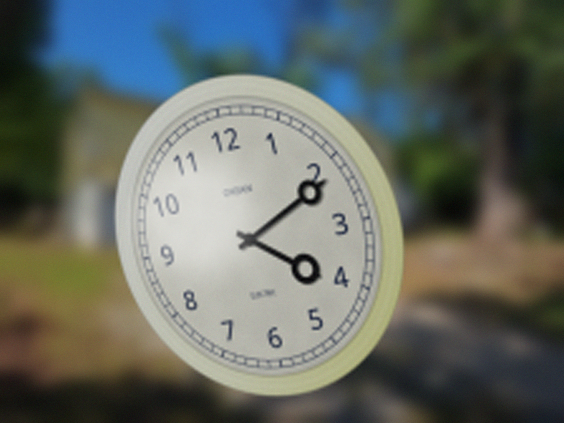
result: **4:11**
